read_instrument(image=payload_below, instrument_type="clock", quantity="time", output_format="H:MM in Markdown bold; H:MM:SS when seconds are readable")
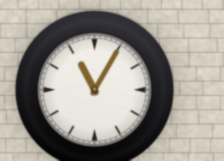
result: **11:05**
